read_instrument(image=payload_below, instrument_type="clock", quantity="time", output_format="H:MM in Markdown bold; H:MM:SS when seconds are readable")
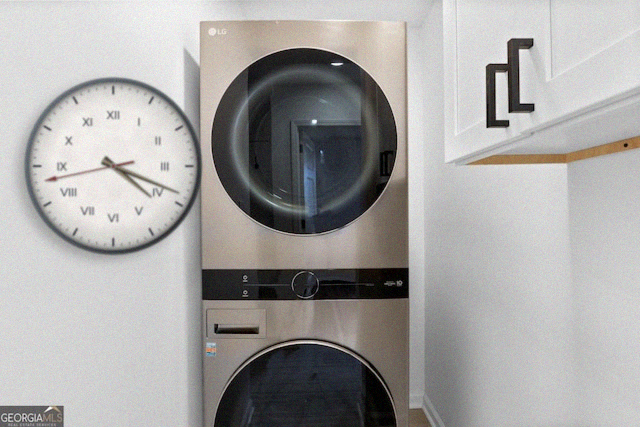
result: **4:18:43**
